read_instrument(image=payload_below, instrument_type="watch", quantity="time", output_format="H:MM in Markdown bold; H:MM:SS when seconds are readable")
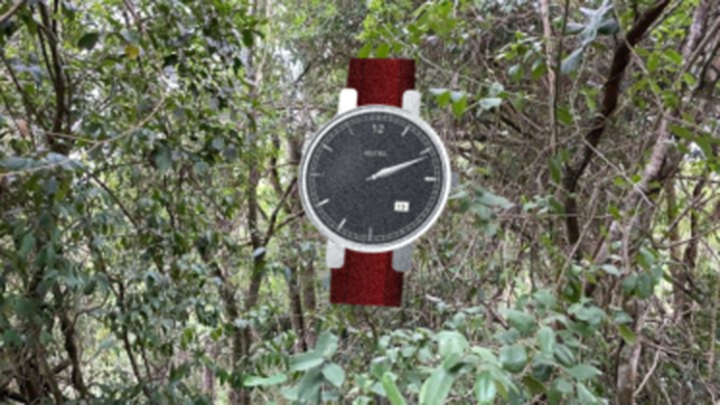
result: **2:11**
